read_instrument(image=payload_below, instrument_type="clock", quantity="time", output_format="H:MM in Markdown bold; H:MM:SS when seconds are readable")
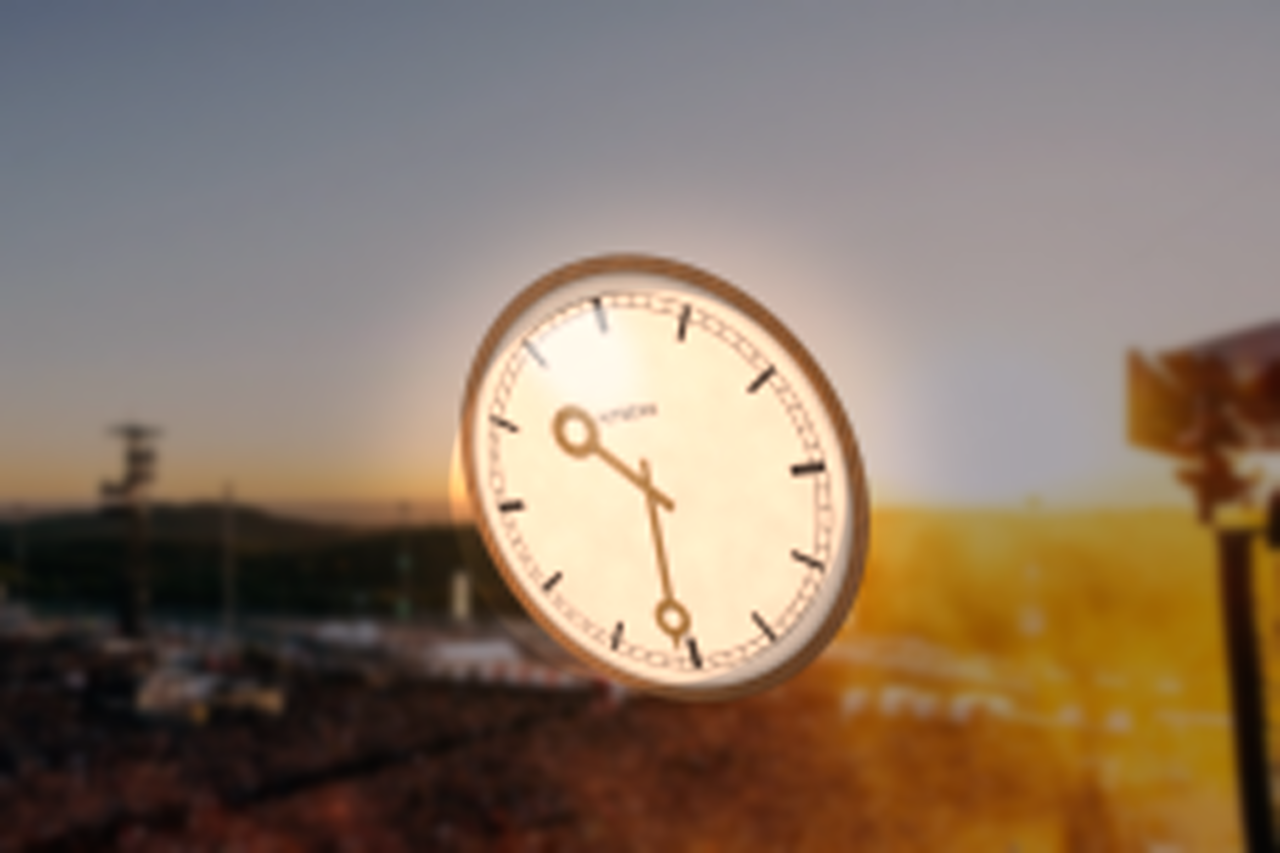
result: **10:31**
